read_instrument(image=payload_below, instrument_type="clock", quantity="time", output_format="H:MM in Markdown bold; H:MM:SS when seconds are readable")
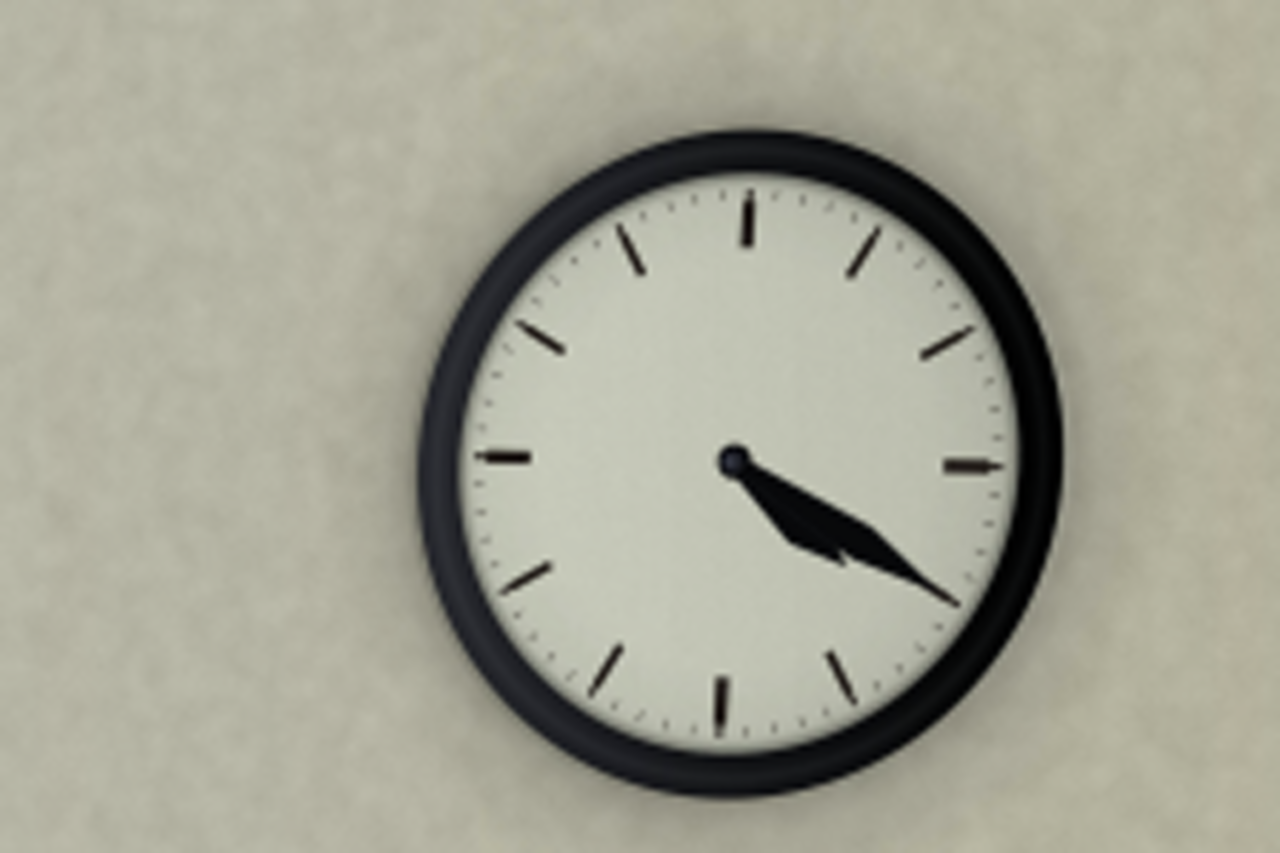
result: **4:20**
